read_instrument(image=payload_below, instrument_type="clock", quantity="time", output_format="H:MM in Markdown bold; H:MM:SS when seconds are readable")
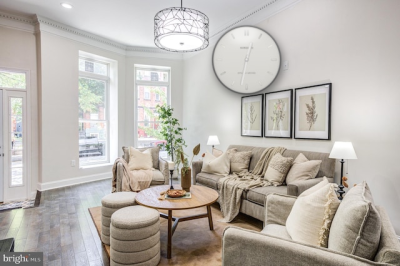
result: **12:32**
